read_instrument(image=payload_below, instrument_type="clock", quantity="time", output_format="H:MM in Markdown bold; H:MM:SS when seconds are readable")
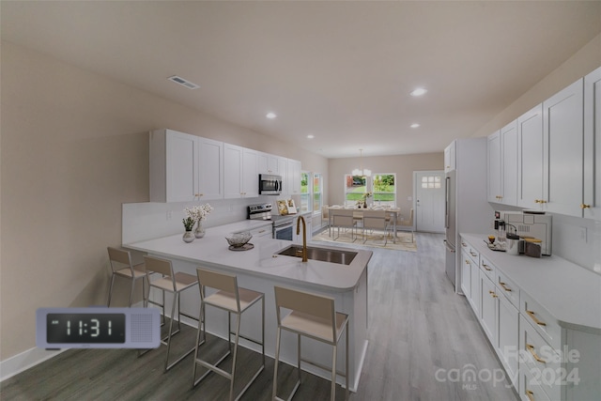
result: **11:31**
